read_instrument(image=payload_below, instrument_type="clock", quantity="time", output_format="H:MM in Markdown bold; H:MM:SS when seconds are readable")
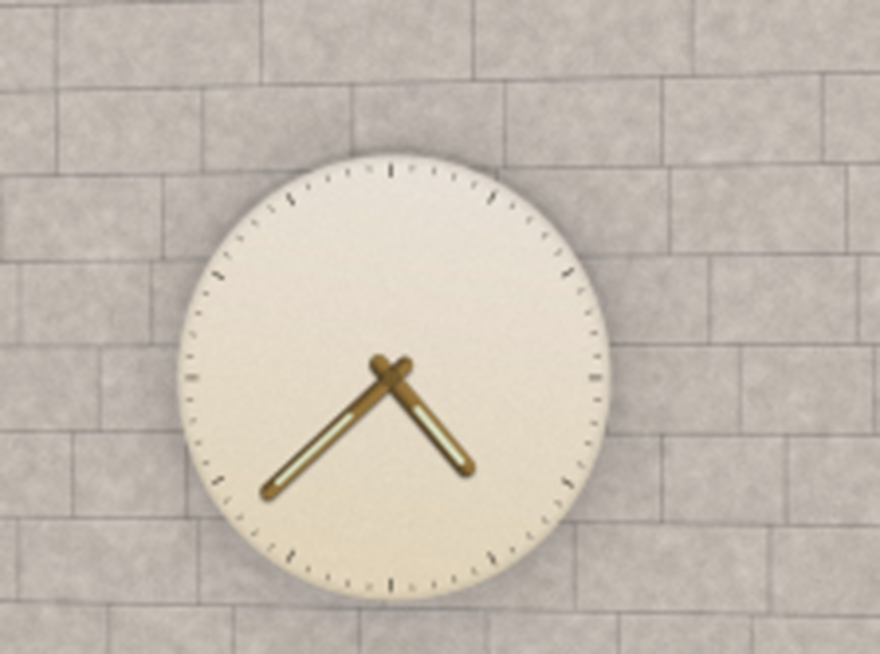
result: **4:38**
